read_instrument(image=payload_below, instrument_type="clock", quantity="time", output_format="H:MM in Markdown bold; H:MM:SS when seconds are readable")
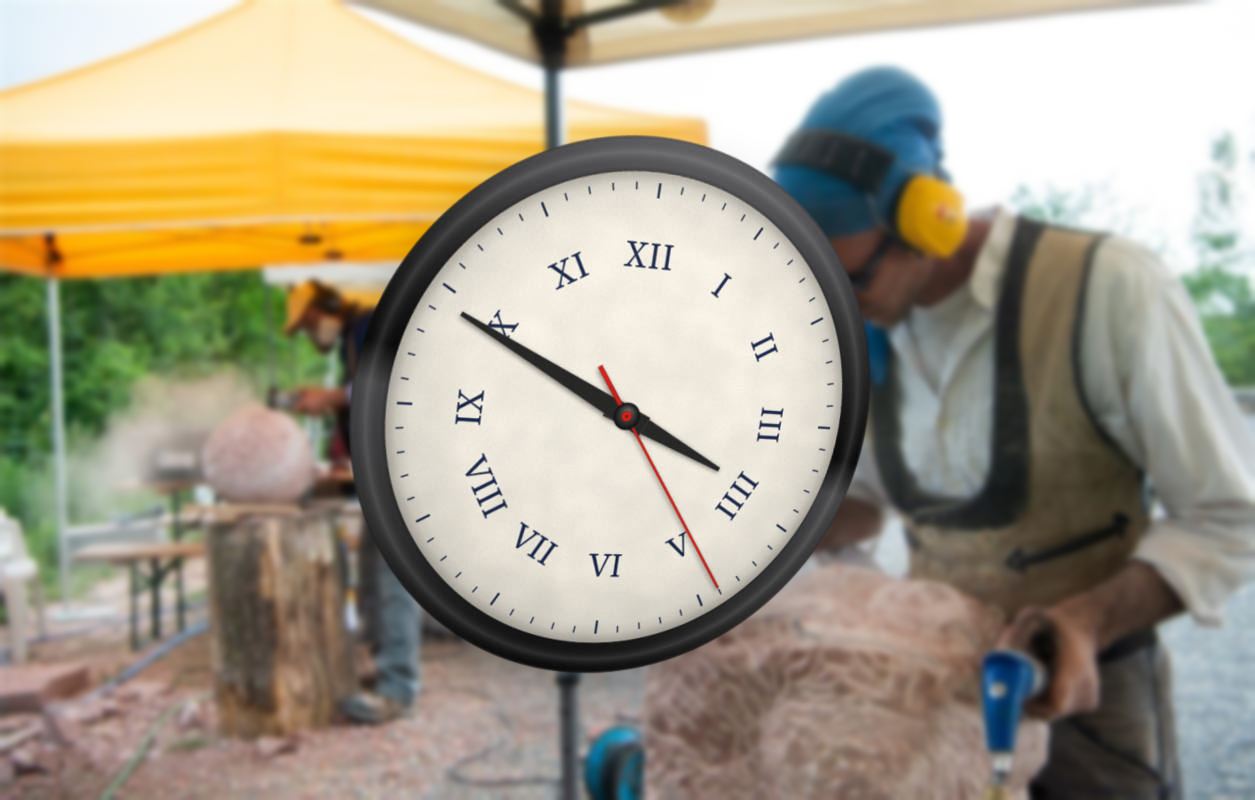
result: **3:49:24**
